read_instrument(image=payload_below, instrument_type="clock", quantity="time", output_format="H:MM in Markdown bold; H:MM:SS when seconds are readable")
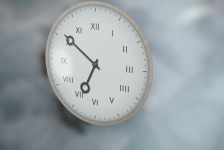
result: **6:51**
